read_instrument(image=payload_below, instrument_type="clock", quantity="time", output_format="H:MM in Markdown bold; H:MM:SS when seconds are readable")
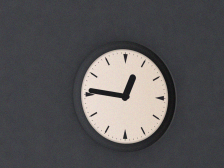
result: **12:46**
